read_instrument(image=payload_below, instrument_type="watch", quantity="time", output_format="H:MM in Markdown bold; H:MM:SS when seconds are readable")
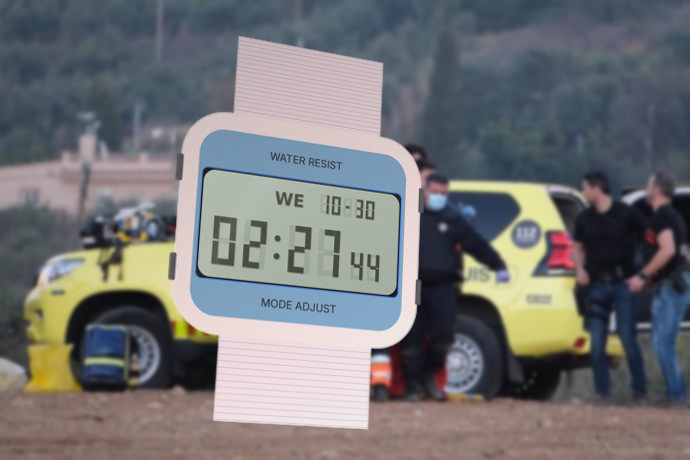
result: **2:27:44**
